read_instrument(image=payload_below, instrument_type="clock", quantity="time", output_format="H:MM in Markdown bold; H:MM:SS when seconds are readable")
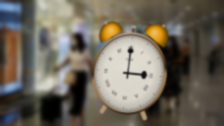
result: **3:00**
